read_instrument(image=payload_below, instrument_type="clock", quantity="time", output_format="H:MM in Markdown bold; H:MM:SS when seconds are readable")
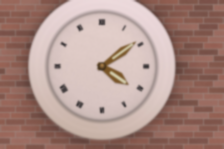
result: **4:09**
